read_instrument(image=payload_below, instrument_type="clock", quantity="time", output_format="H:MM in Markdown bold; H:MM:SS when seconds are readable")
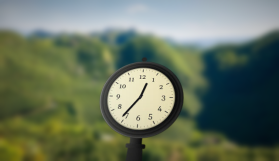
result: **12:36**
